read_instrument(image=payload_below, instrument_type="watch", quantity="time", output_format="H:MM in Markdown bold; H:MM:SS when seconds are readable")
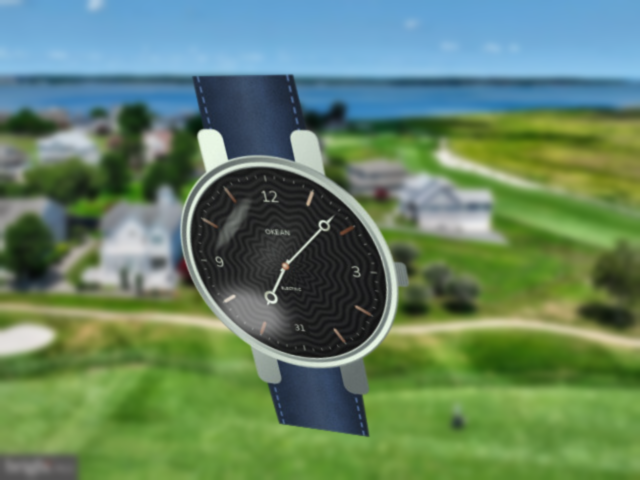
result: **7:08**
